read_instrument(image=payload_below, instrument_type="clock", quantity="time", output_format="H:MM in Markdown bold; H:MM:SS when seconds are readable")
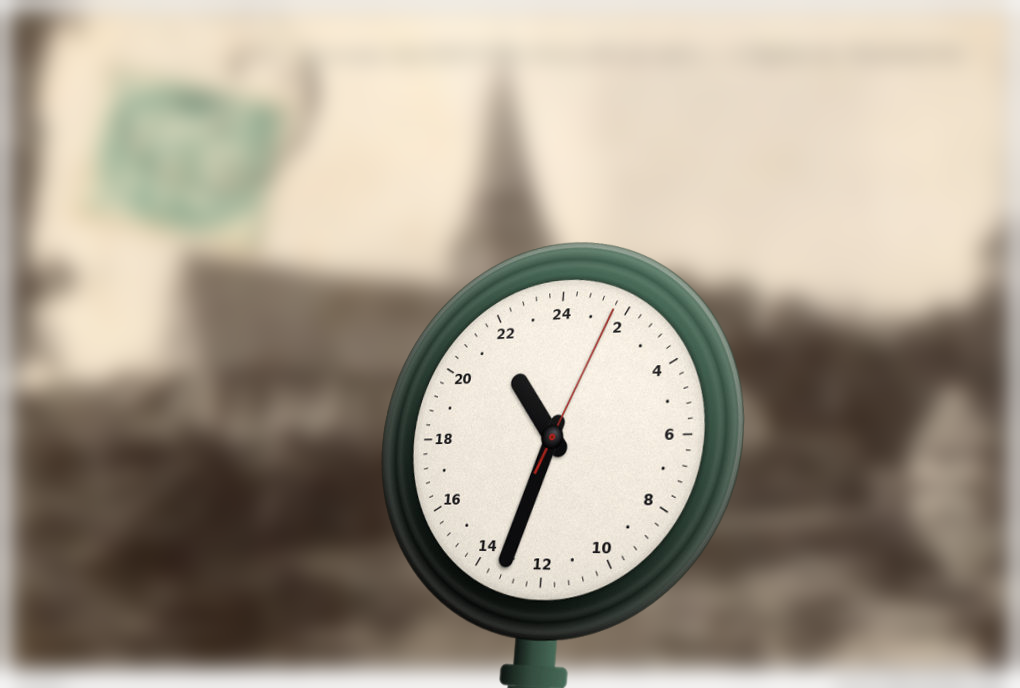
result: **21:33:04**
